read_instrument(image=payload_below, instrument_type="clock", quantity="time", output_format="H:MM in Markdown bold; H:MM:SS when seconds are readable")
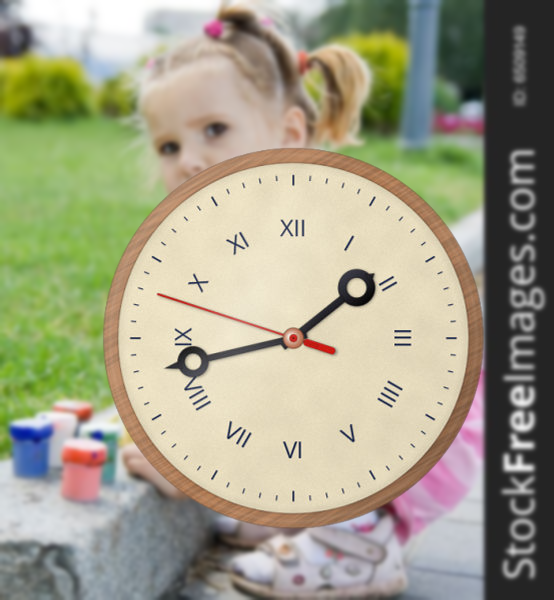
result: **1:42:48**
